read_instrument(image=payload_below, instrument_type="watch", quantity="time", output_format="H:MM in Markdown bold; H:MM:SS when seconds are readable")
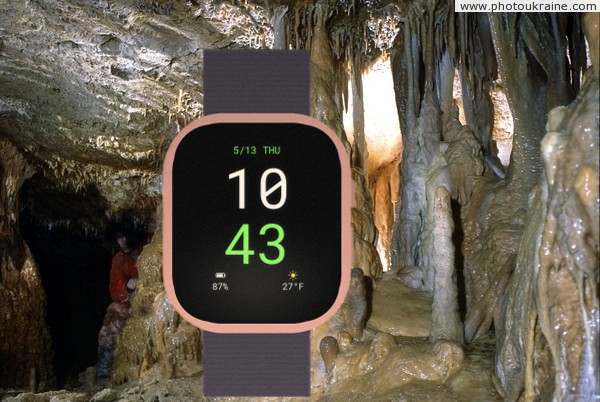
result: **10:43**
